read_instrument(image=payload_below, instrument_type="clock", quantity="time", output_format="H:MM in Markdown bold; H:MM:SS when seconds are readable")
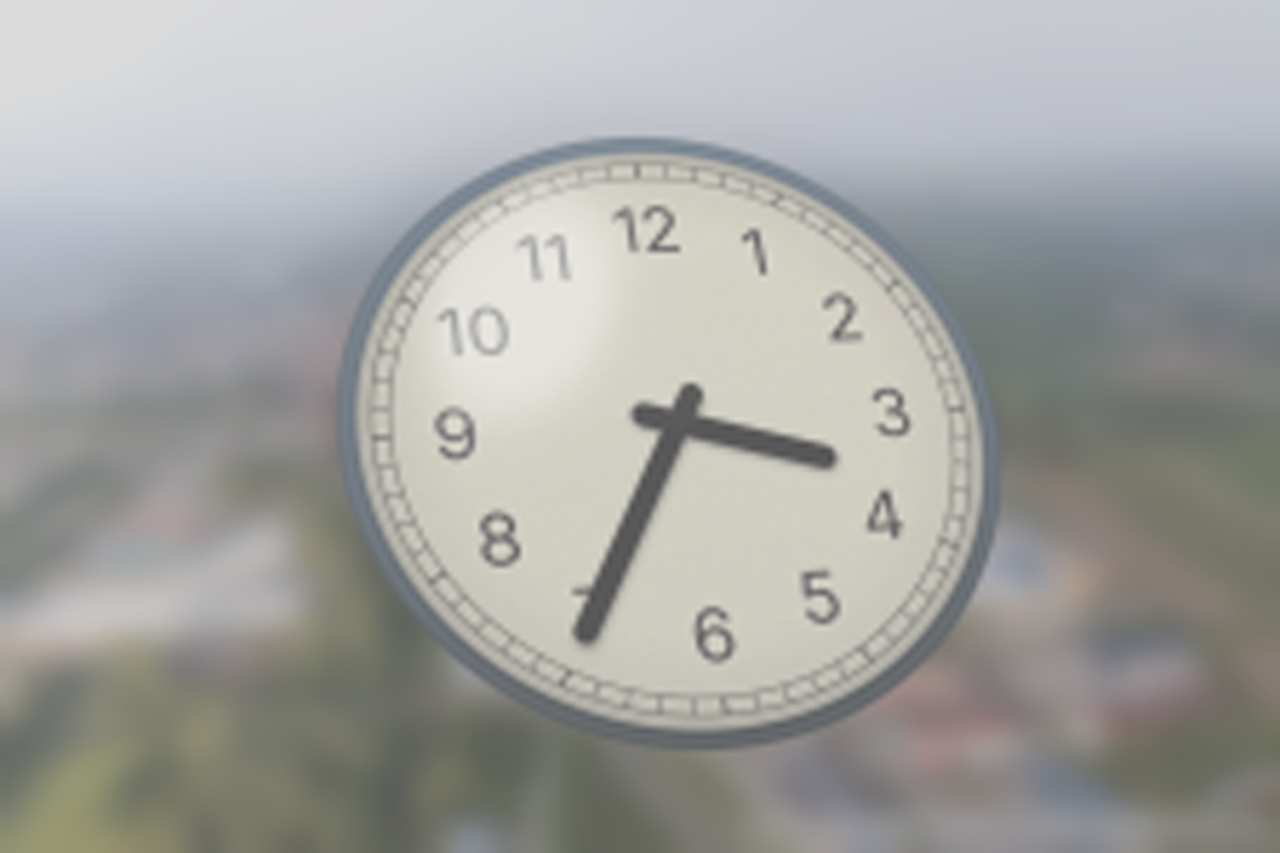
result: **3:35**
